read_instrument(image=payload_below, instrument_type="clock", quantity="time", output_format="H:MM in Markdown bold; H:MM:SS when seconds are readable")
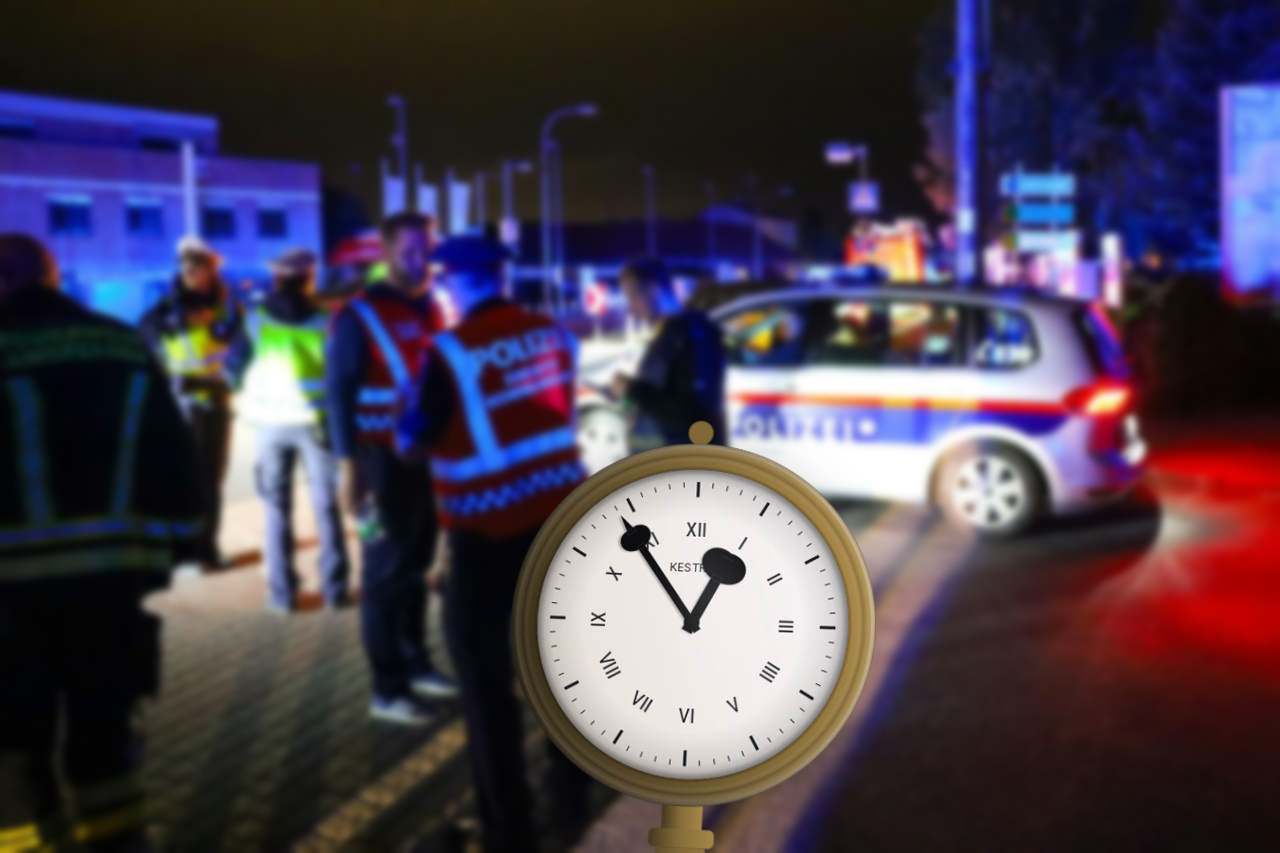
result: **12:54**
